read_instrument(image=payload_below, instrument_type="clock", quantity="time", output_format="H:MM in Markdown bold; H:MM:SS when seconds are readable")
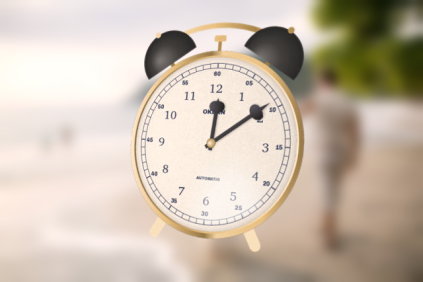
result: **12:09**
